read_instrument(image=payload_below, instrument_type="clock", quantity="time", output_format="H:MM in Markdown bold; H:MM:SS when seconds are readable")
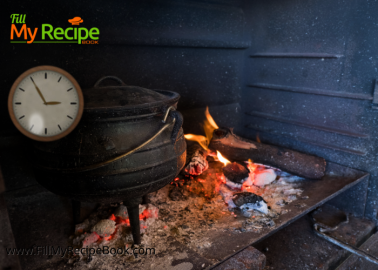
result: **2:55**
